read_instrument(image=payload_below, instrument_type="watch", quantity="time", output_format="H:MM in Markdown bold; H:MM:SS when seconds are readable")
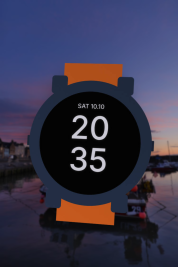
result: **20:35**
